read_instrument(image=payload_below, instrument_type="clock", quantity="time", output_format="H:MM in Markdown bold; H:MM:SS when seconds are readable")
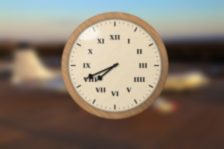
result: **7:41**
